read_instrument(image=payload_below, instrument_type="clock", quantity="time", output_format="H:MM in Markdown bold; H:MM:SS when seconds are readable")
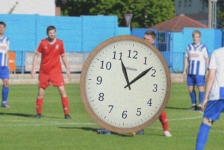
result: **11:08**
